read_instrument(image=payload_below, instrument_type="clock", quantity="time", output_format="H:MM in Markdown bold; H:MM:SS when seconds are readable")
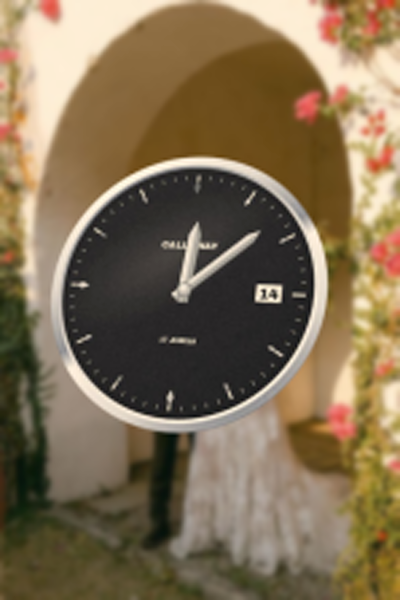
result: **12:08**
